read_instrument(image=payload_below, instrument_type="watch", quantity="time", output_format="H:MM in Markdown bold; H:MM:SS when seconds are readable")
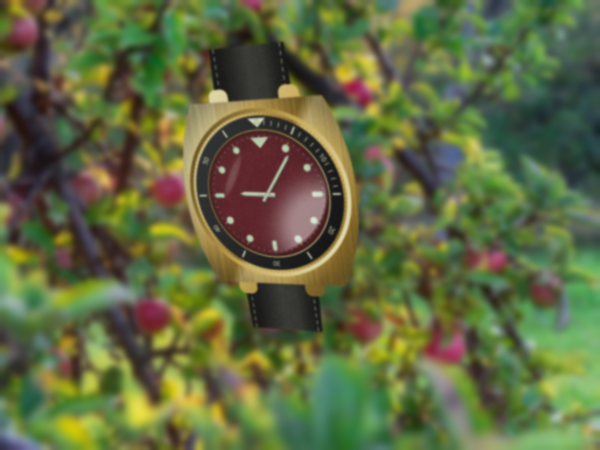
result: **9:06**
